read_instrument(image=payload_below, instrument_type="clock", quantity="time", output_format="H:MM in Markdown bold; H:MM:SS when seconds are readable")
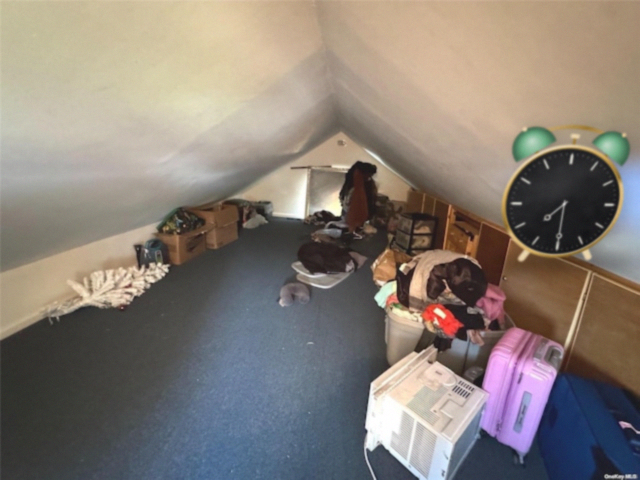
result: **7:30**
